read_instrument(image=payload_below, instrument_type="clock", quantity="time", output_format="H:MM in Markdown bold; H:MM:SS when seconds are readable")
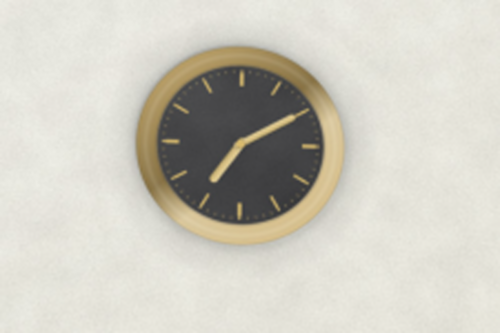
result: **7:10**
